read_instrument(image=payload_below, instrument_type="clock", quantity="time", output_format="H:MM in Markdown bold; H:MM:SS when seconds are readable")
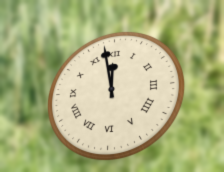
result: **11:58**
